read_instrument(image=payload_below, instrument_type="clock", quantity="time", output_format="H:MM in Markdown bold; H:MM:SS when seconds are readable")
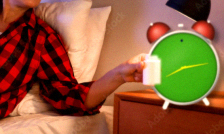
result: **8:14**
